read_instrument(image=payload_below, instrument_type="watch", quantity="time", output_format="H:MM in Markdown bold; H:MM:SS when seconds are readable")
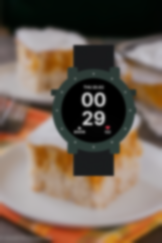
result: **0:29**
